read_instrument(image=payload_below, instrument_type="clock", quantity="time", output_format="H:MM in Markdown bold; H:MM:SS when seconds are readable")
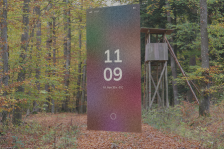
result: **11:09**
